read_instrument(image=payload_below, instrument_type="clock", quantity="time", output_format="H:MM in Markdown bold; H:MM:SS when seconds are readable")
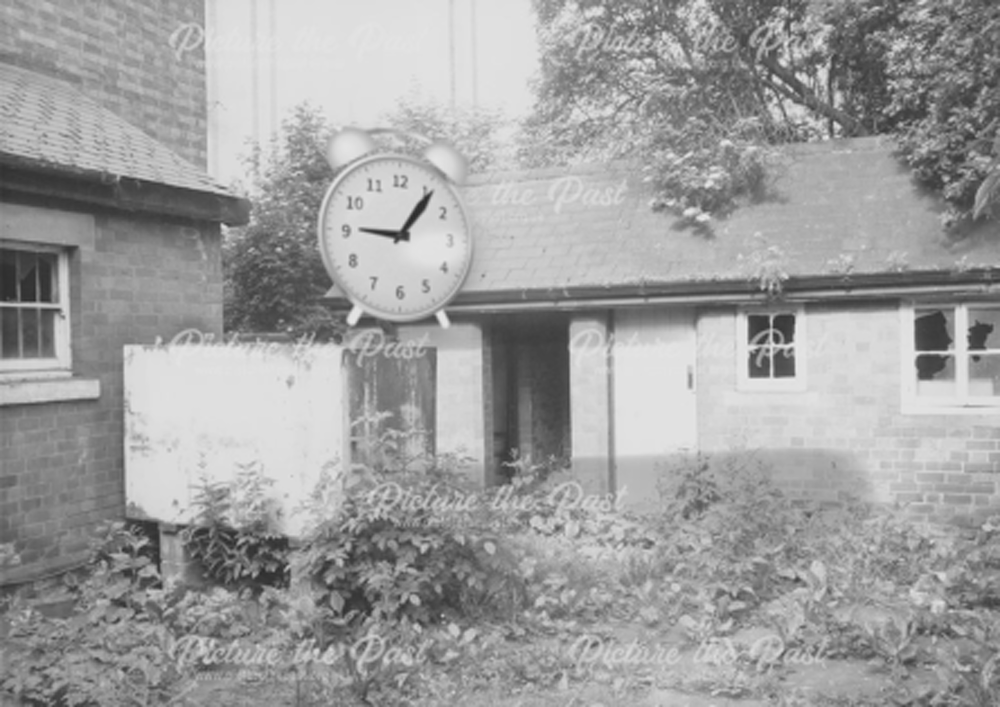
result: **9:06**
